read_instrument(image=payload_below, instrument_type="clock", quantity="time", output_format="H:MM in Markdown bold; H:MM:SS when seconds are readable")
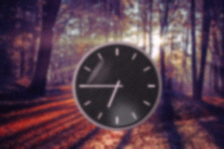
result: **6:45**
